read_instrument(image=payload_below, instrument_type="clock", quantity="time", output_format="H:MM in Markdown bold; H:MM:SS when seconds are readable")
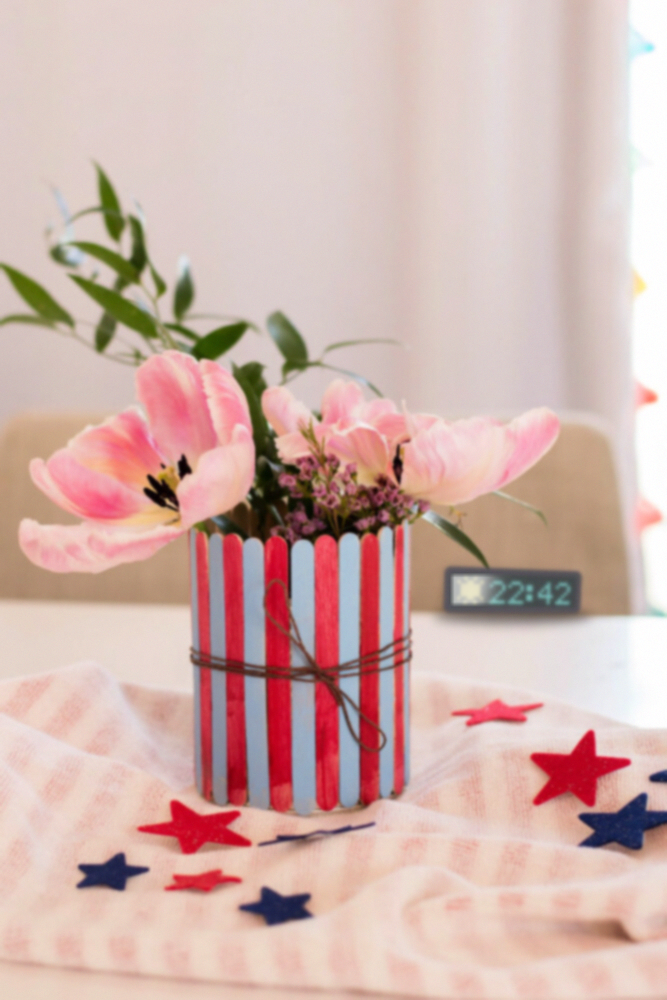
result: **22:42**
